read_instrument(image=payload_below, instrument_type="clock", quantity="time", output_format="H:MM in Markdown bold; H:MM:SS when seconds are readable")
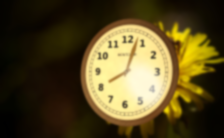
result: **8:03**
